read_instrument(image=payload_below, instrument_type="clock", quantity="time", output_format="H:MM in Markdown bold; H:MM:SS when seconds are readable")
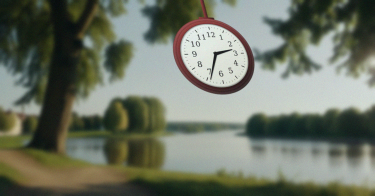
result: **2:34**
